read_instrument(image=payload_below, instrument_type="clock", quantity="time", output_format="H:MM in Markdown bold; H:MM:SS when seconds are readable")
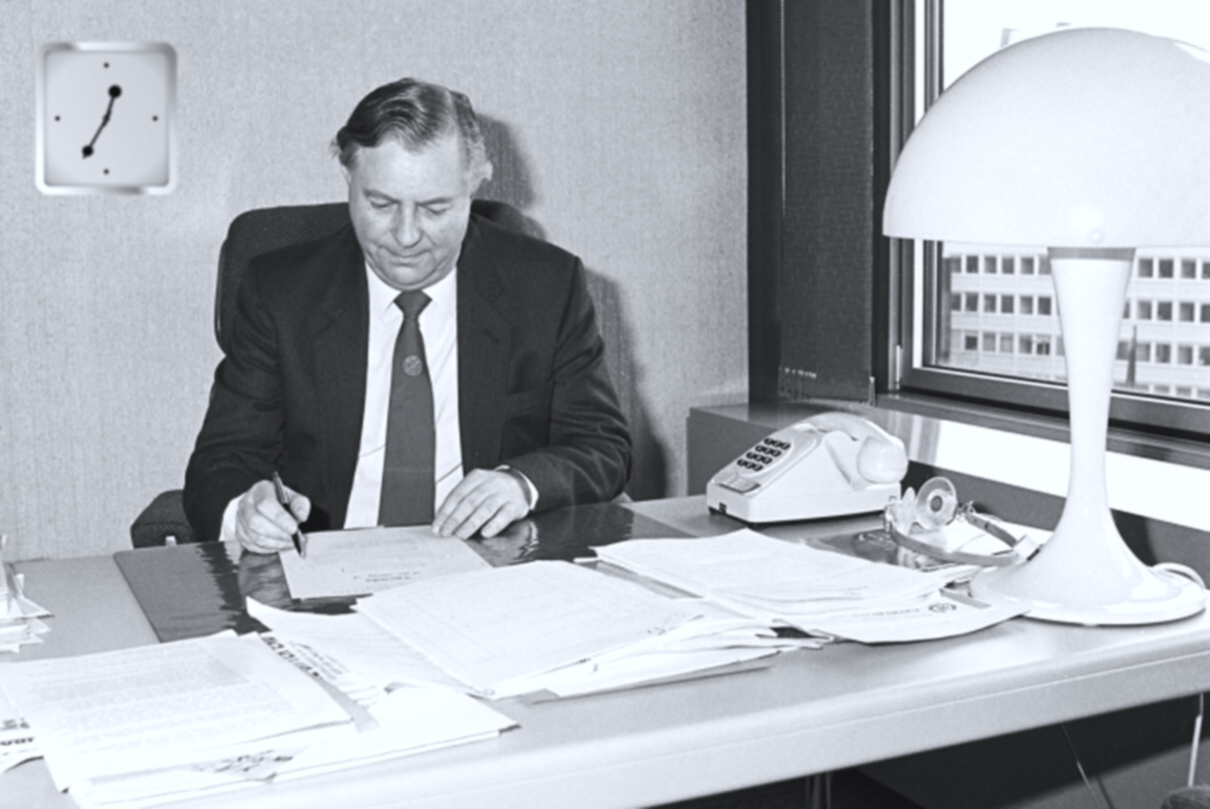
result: **12:35**
